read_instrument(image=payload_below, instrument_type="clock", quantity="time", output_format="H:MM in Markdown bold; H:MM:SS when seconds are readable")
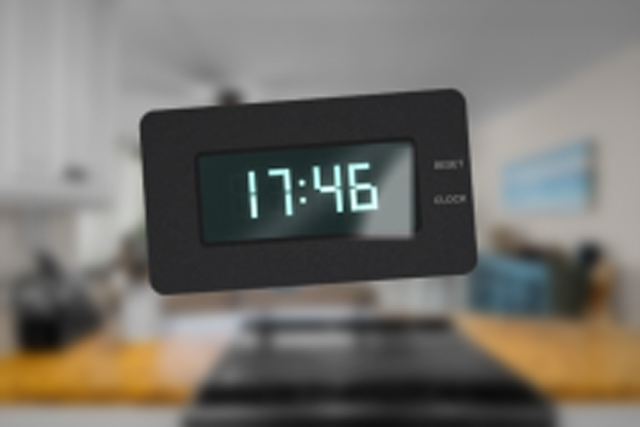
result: **17:46**
